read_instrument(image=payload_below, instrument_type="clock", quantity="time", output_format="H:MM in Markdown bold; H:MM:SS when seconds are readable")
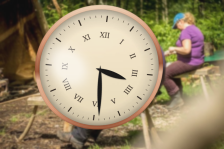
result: **3:29**
